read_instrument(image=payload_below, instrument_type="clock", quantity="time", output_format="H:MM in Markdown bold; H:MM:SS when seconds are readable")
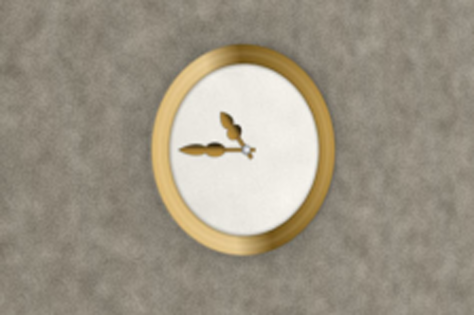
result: **10:45**
